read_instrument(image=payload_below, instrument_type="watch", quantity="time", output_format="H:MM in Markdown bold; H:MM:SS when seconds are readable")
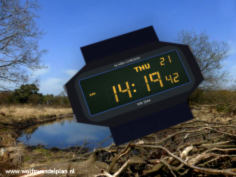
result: **14:19:42**
